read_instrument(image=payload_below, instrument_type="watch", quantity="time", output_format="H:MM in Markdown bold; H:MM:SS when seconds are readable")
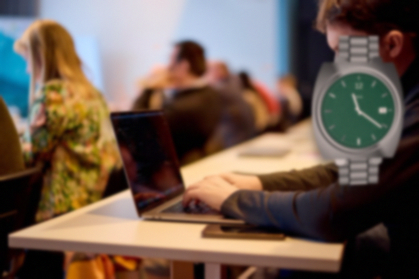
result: **11:21**
